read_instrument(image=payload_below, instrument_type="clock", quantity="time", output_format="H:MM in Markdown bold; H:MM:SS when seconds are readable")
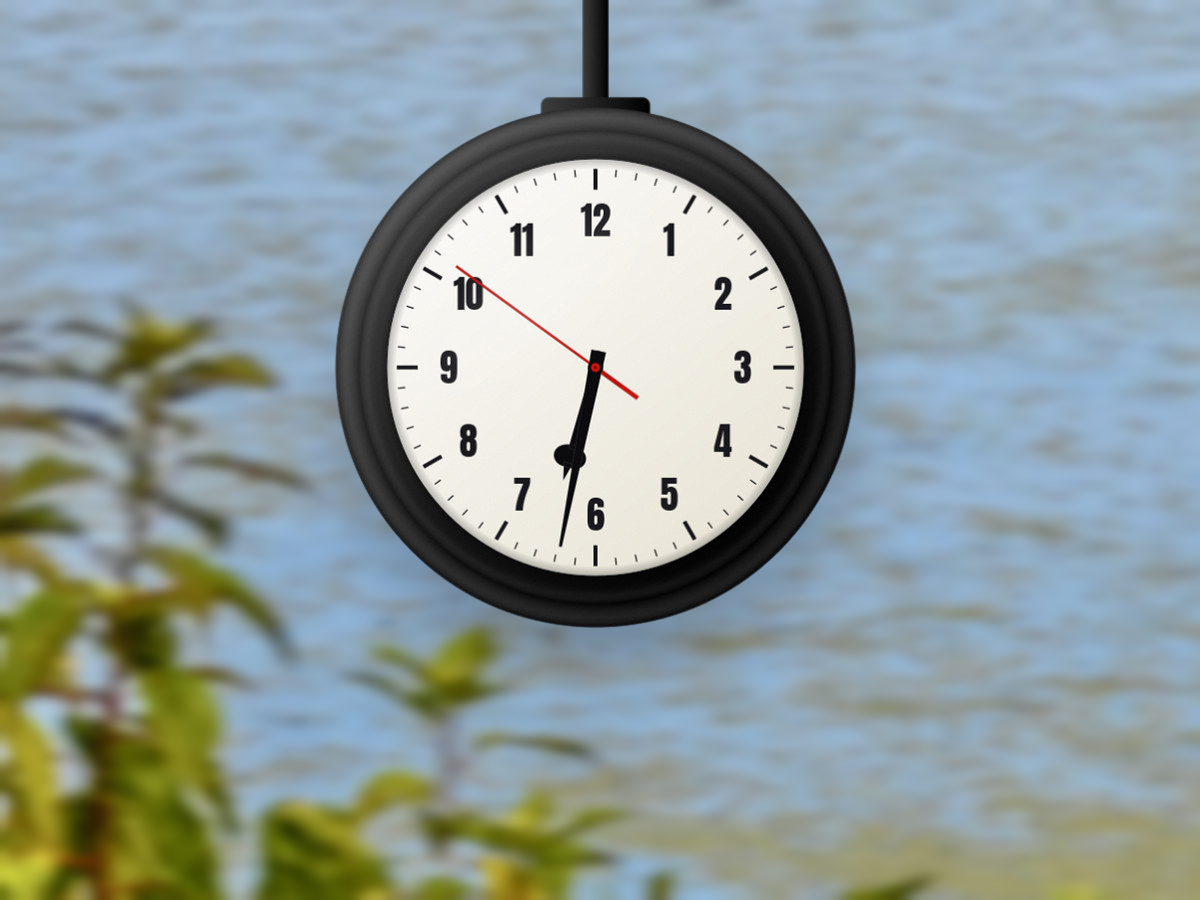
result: **6:31:51**
